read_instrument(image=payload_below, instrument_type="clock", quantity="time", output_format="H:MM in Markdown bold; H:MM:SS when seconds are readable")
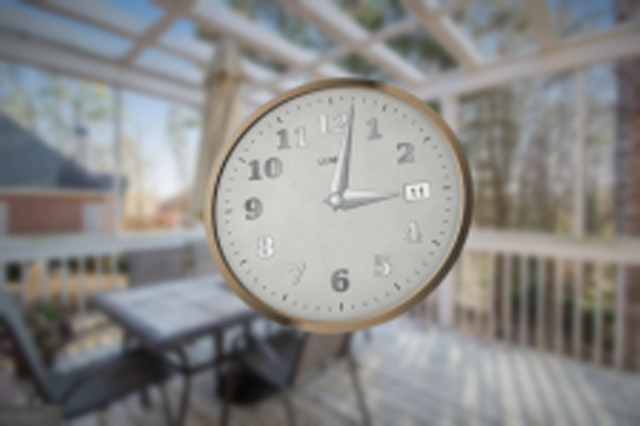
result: **3:02**
